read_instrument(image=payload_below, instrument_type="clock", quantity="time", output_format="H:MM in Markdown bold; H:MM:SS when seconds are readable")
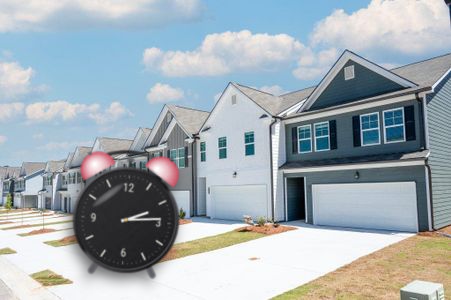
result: **2:14**
